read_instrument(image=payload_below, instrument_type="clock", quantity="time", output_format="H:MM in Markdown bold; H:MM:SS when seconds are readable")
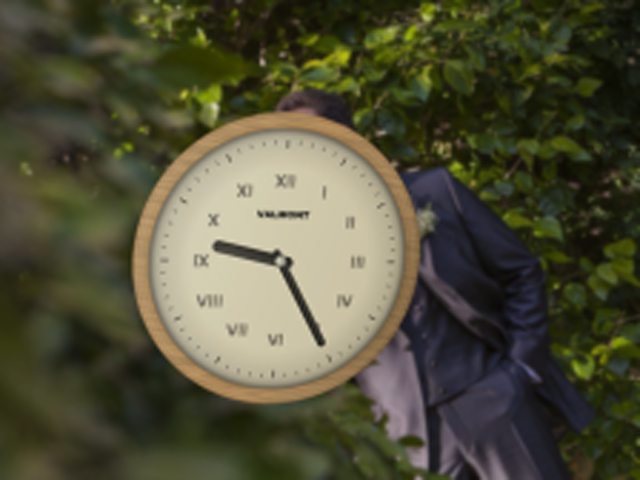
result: **9:25**
